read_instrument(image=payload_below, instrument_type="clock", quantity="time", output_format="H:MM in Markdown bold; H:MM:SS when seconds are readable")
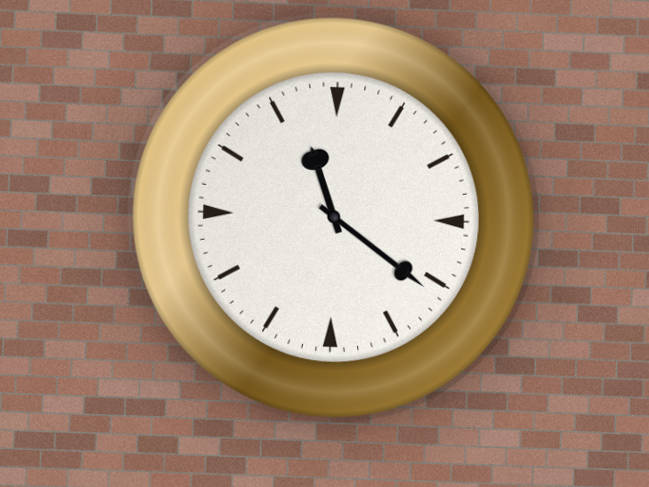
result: **11:21**
